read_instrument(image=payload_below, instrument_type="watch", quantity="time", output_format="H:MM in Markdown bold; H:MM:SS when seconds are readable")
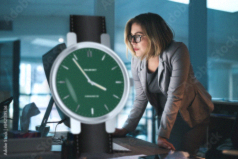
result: **3:54**
